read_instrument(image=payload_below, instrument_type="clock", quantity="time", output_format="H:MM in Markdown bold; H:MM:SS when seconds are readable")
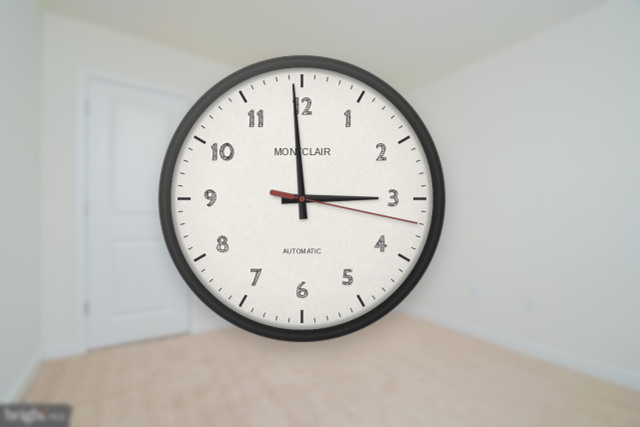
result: **2:59:17**
